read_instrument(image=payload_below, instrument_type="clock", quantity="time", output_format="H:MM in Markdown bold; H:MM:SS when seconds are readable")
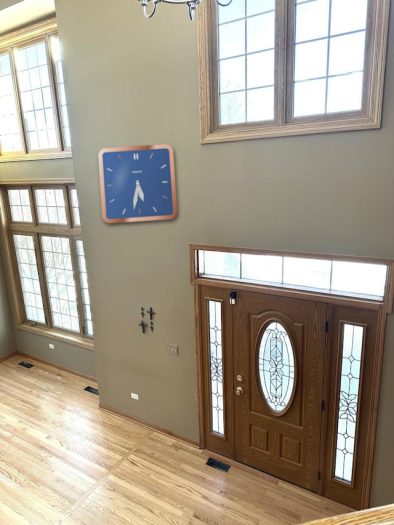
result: **5:32**
